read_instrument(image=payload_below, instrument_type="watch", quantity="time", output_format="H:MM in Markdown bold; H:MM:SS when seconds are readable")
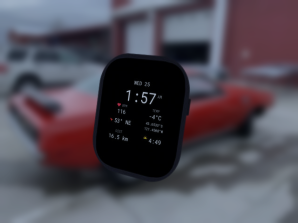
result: **1:57**
